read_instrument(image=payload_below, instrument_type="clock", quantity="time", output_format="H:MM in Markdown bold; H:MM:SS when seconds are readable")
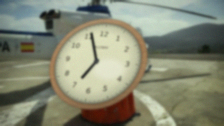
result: **6:56**
